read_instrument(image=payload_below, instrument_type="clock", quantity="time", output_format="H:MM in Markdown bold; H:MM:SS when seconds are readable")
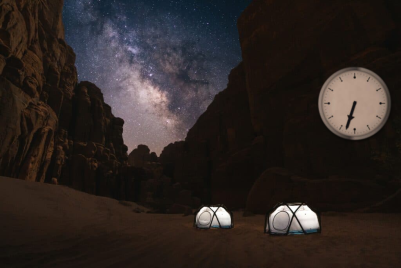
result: **6:33**
